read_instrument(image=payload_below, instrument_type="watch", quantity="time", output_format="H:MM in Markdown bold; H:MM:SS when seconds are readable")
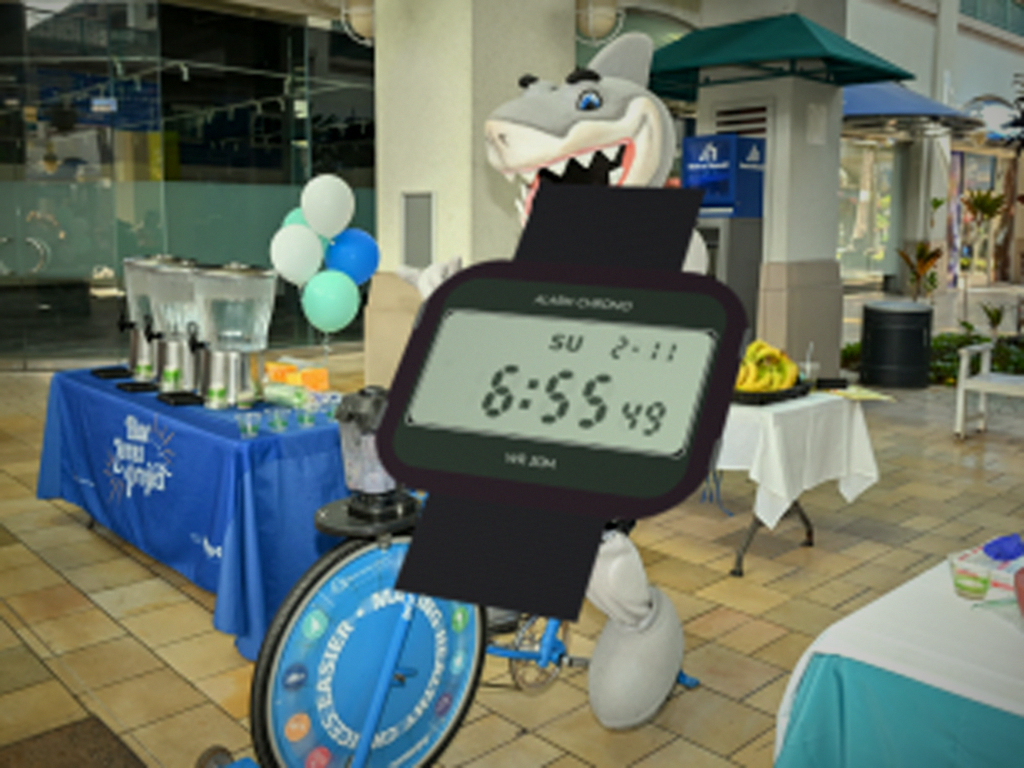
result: **6:55:49**
